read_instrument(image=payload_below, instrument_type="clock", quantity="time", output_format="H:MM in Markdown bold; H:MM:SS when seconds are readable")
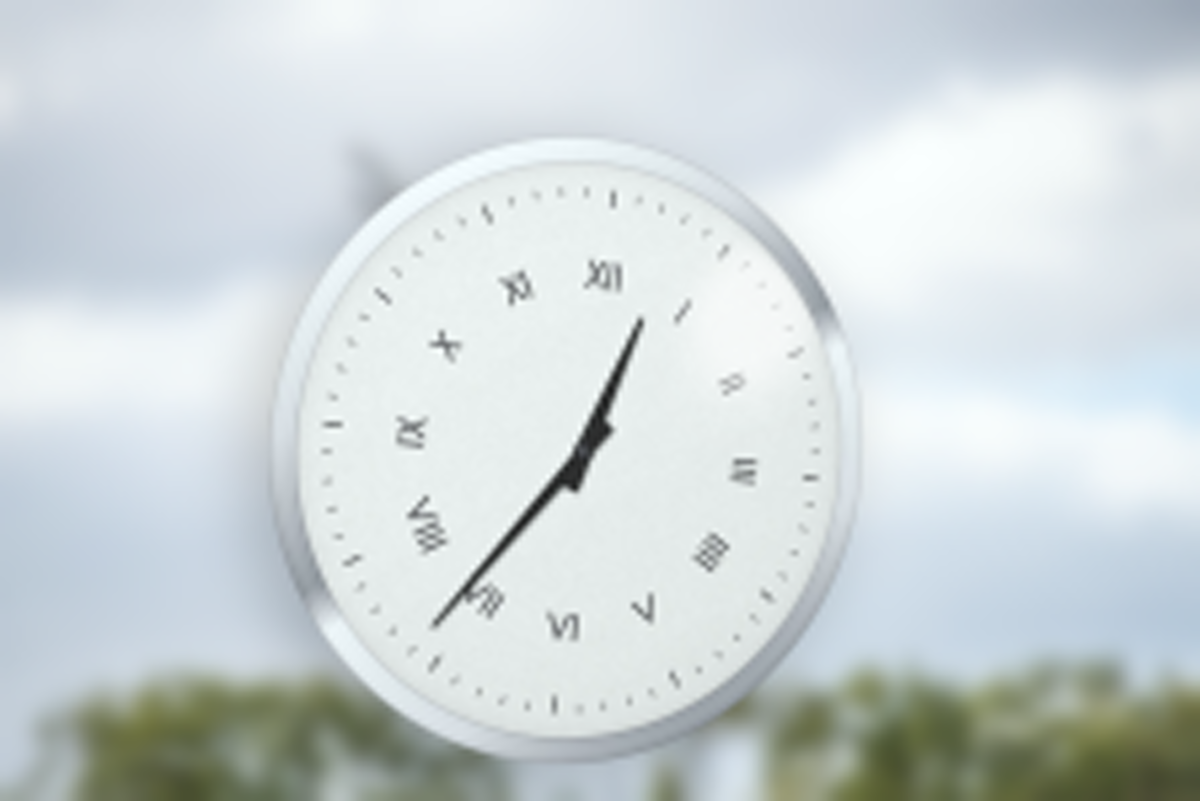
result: **12:36**
